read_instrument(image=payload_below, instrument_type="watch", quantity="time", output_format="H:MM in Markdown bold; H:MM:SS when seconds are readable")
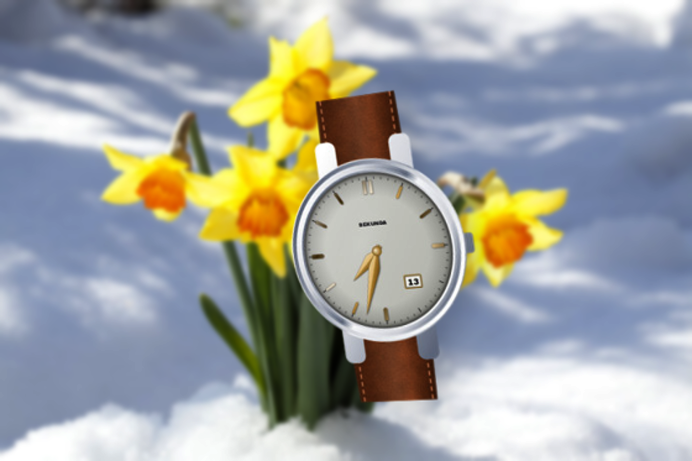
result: **7:33**
